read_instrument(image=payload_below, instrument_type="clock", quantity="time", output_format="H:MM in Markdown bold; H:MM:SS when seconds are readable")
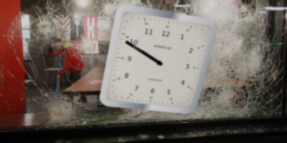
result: **9:49**
